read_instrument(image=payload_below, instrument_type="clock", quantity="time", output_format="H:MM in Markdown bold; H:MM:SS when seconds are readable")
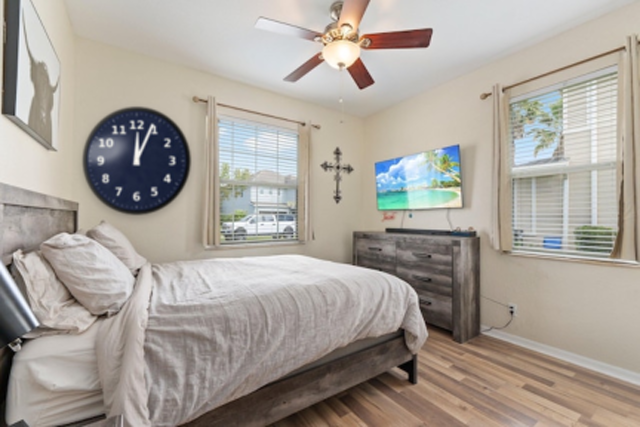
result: **12:04**
